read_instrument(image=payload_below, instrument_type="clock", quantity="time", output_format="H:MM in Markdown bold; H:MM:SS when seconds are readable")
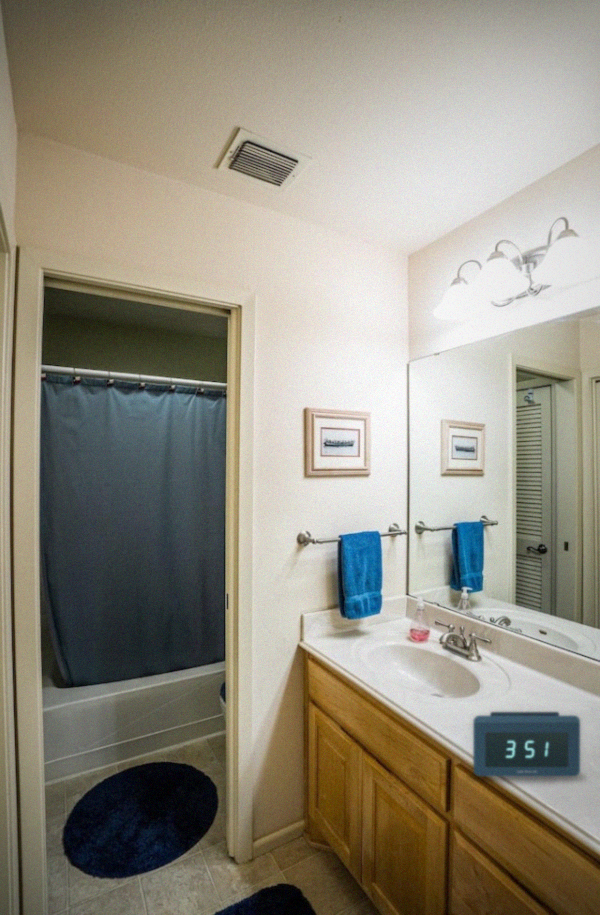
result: **3:51**
